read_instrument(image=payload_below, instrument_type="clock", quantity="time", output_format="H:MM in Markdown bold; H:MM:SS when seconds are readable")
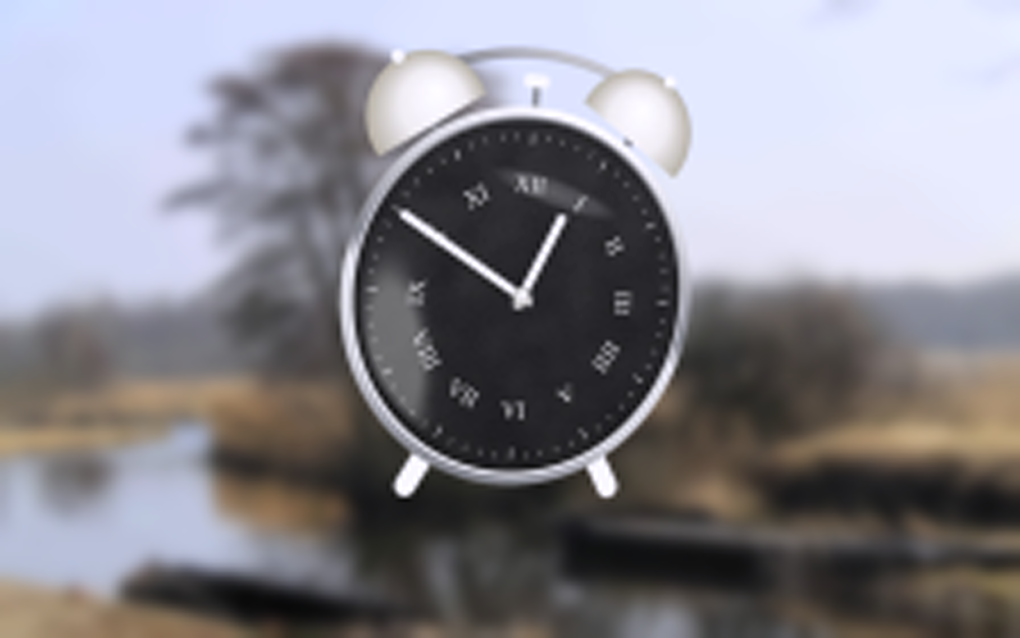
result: **12:50**
